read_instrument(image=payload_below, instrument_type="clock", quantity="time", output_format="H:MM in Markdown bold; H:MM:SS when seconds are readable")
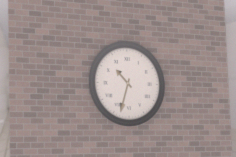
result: **10:33**
